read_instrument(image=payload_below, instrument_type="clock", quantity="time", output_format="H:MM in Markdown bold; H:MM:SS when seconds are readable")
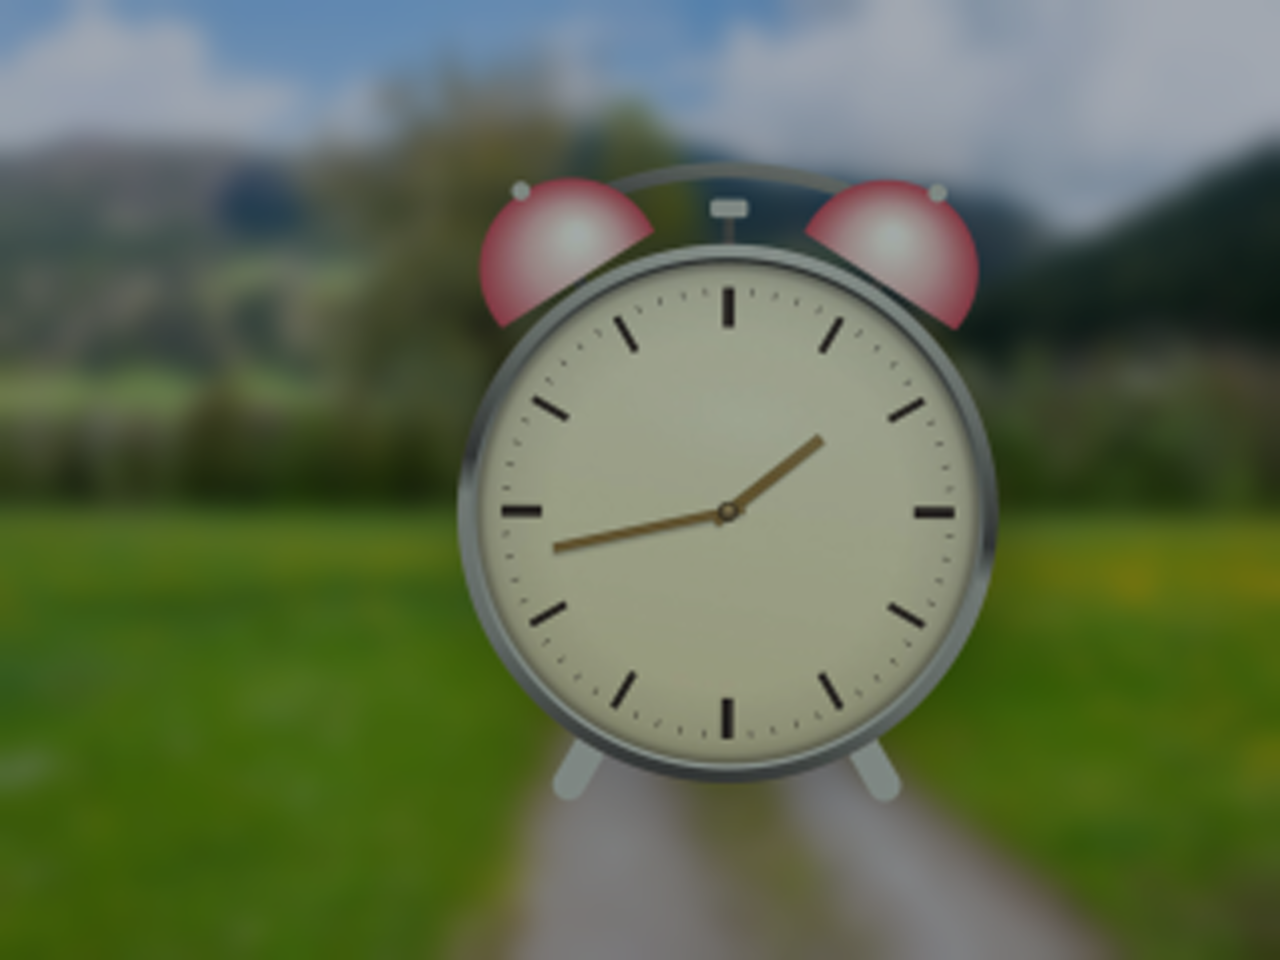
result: **1:43**
